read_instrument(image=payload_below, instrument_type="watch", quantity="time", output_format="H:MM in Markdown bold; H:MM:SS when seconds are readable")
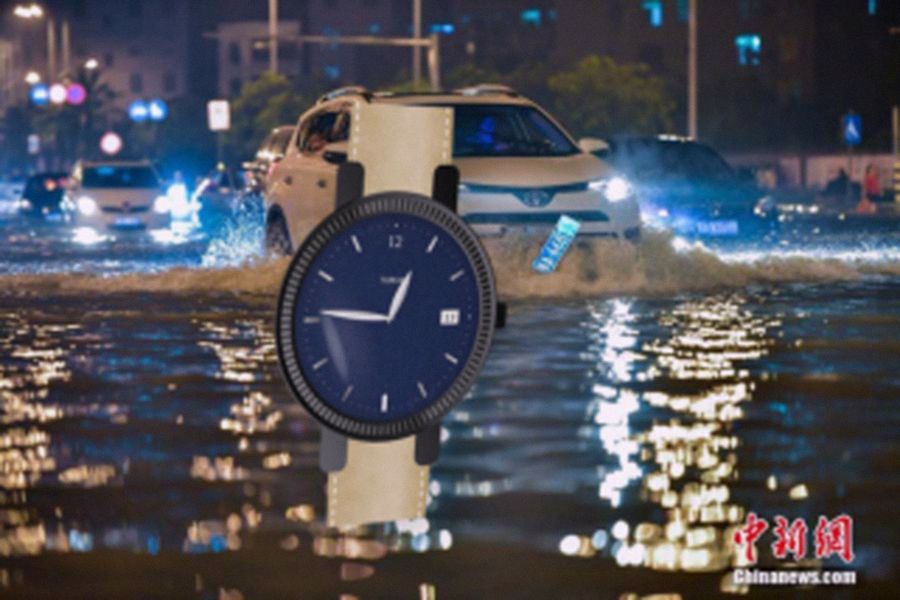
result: **12:46**
